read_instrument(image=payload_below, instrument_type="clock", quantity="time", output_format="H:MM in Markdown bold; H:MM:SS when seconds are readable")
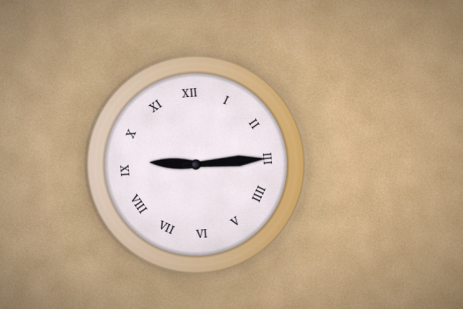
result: **9:15**
